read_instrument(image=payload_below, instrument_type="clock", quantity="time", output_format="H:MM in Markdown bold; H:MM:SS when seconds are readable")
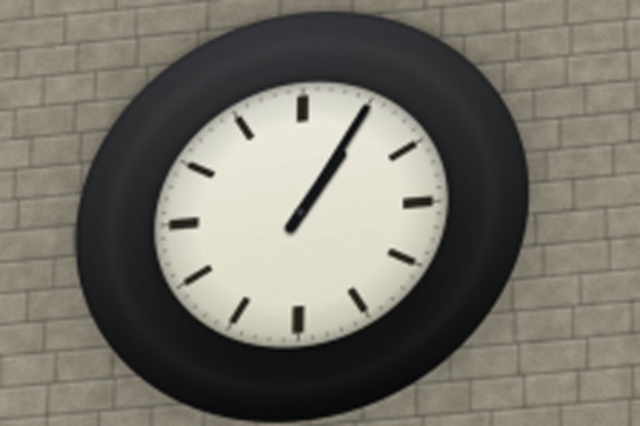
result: **1:05**
